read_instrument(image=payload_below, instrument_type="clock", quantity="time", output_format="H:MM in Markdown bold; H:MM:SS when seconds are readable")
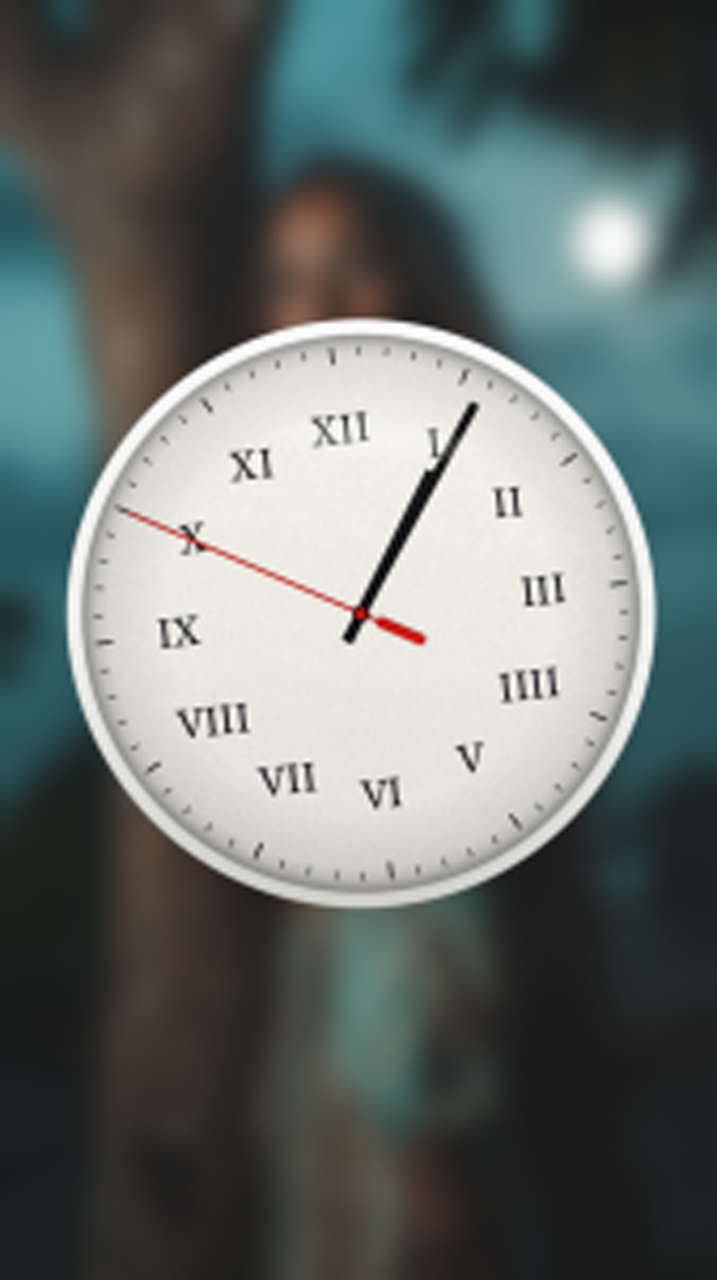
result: **1:05:50**
